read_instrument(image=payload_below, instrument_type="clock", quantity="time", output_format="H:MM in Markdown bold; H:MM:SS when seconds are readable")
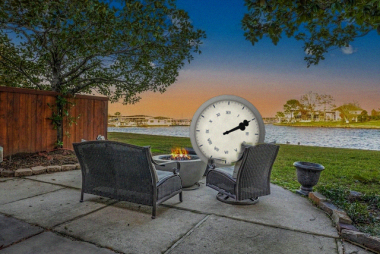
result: **2:10**
